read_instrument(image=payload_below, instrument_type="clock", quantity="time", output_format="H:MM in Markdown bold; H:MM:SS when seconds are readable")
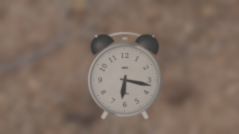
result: **6:17**
